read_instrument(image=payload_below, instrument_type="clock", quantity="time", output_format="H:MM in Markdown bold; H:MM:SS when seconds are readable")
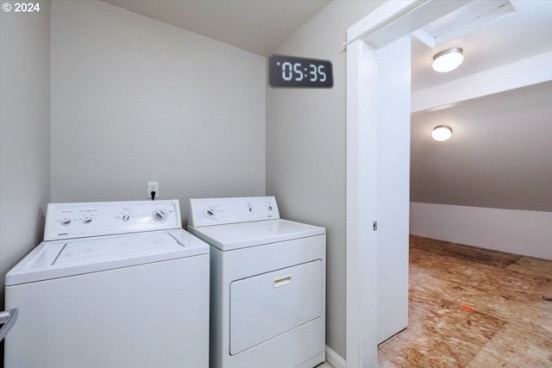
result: **5:35**
